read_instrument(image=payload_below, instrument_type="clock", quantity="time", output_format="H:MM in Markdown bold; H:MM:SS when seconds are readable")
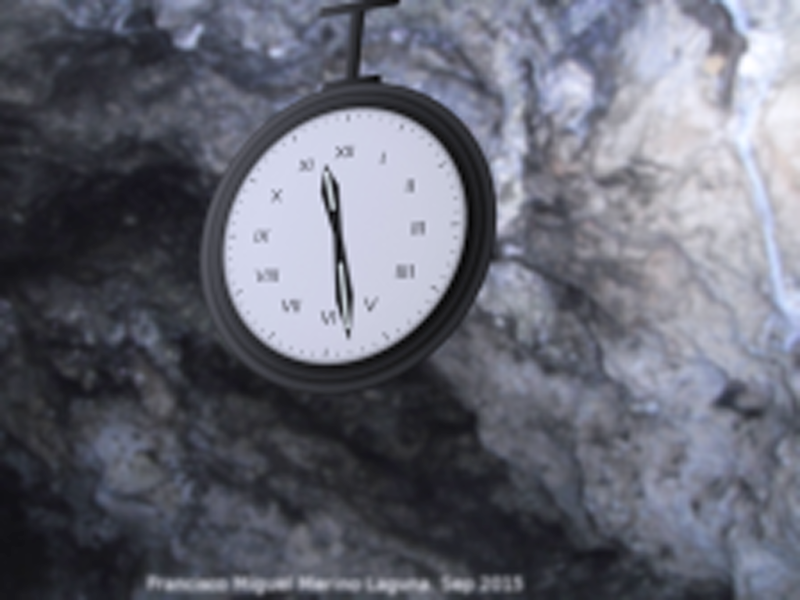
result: **11:28**
